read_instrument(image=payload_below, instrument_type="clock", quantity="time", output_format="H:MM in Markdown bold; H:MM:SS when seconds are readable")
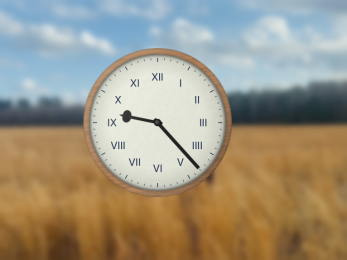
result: **9:23**
